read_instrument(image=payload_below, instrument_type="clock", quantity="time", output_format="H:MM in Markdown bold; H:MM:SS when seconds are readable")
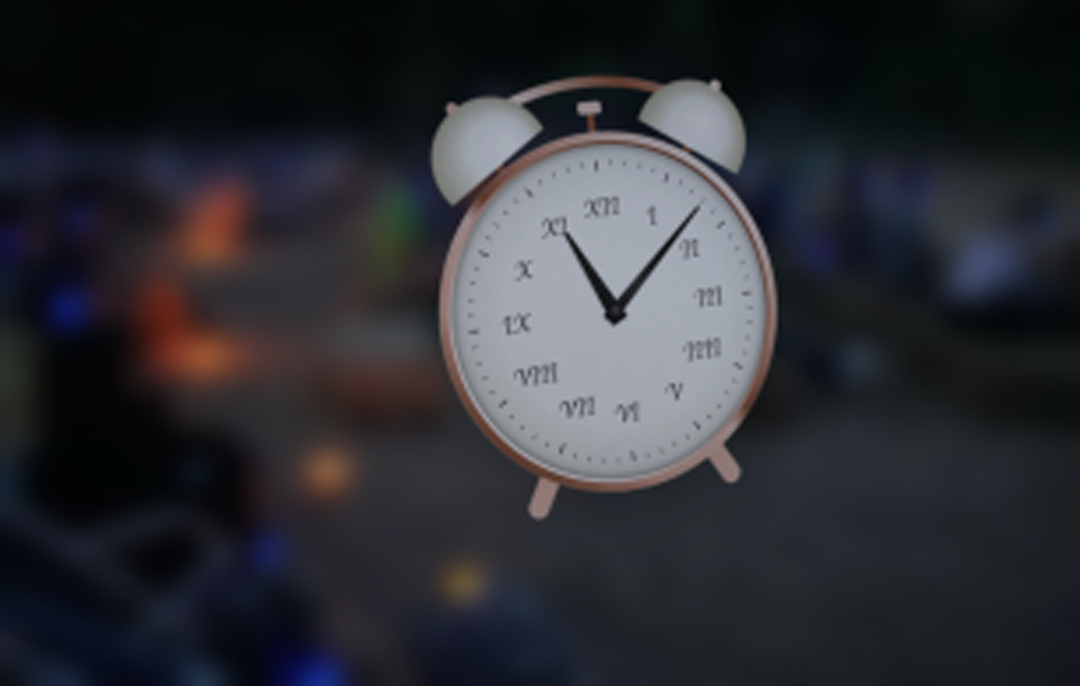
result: **11:08**
